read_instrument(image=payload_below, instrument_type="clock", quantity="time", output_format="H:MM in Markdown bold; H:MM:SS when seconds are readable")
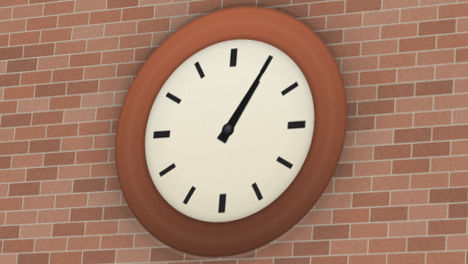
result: **1:05**
